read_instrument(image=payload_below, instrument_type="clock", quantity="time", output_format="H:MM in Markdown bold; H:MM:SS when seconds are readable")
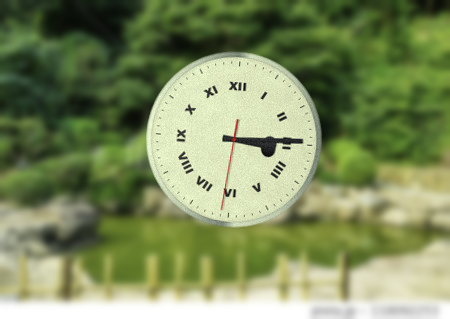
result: **3:14:31**
